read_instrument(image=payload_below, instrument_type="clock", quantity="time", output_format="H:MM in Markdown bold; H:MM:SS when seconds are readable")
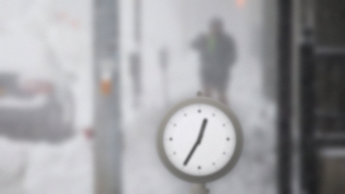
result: **12:35**
